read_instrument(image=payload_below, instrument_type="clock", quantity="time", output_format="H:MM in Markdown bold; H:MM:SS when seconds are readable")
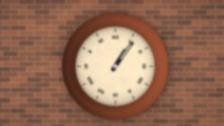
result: **1:06**
